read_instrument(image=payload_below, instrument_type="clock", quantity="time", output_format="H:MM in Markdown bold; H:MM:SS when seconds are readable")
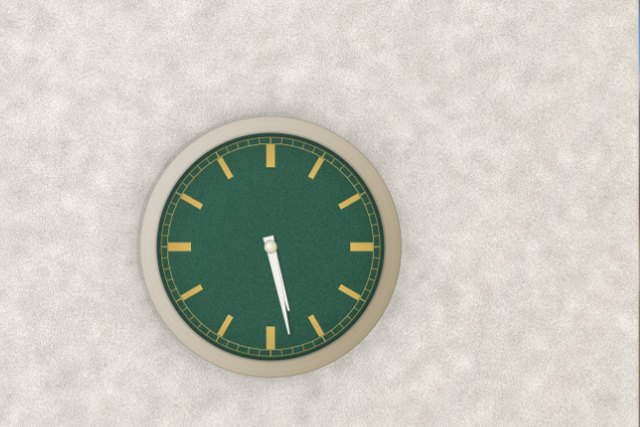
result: **5:28**
